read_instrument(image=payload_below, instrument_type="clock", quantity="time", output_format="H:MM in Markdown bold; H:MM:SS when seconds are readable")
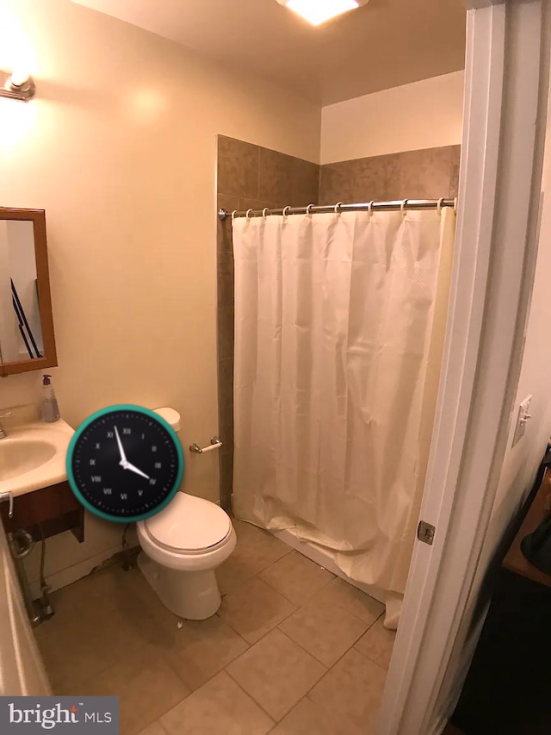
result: **3:57**
